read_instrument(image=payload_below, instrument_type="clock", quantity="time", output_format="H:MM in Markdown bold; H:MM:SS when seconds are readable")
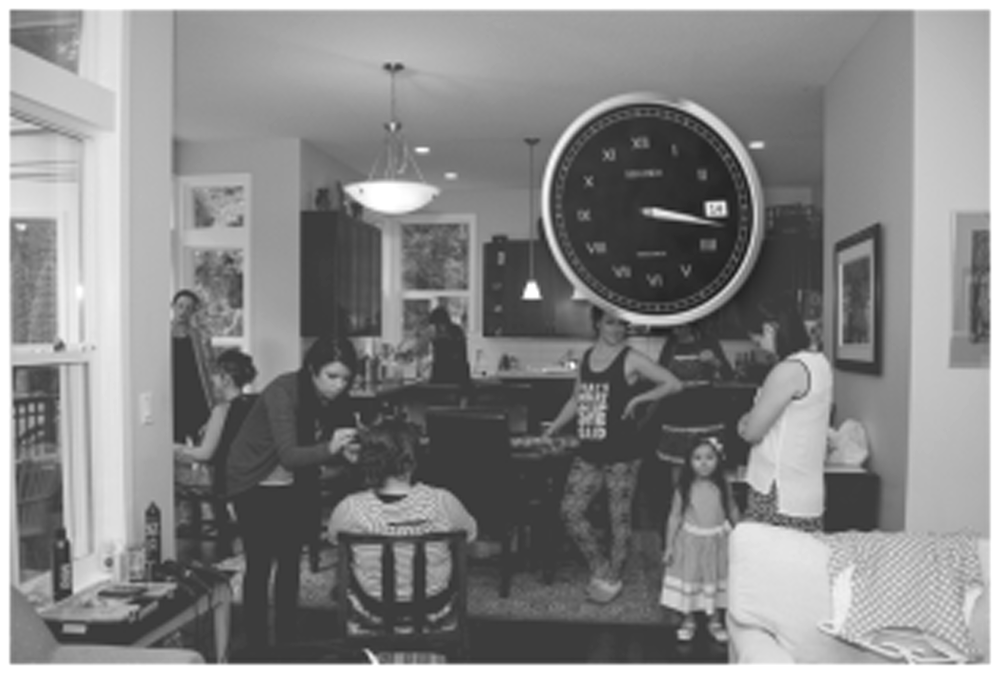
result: **3:17**
